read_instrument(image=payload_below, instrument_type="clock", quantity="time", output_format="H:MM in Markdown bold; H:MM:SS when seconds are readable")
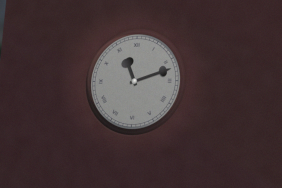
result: **11:12**
